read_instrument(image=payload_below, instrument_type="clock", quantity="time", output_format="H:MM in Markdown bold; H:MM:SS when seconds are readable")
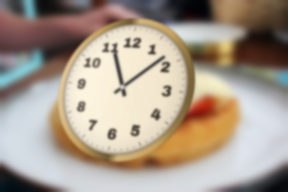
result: **11:08**
